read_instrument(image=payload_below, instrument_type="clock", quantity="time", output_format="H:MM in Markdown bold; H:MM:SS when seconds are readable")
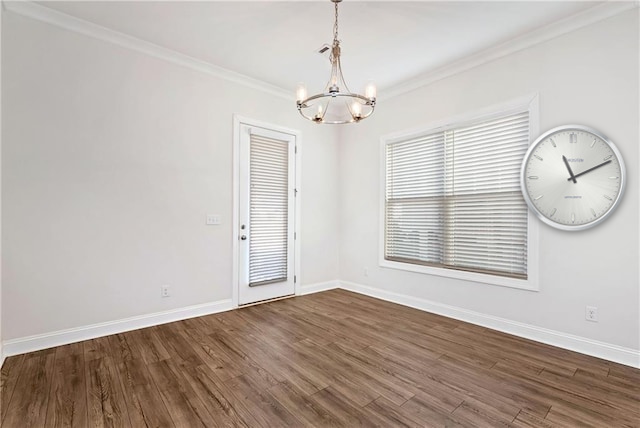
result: **11:11**
